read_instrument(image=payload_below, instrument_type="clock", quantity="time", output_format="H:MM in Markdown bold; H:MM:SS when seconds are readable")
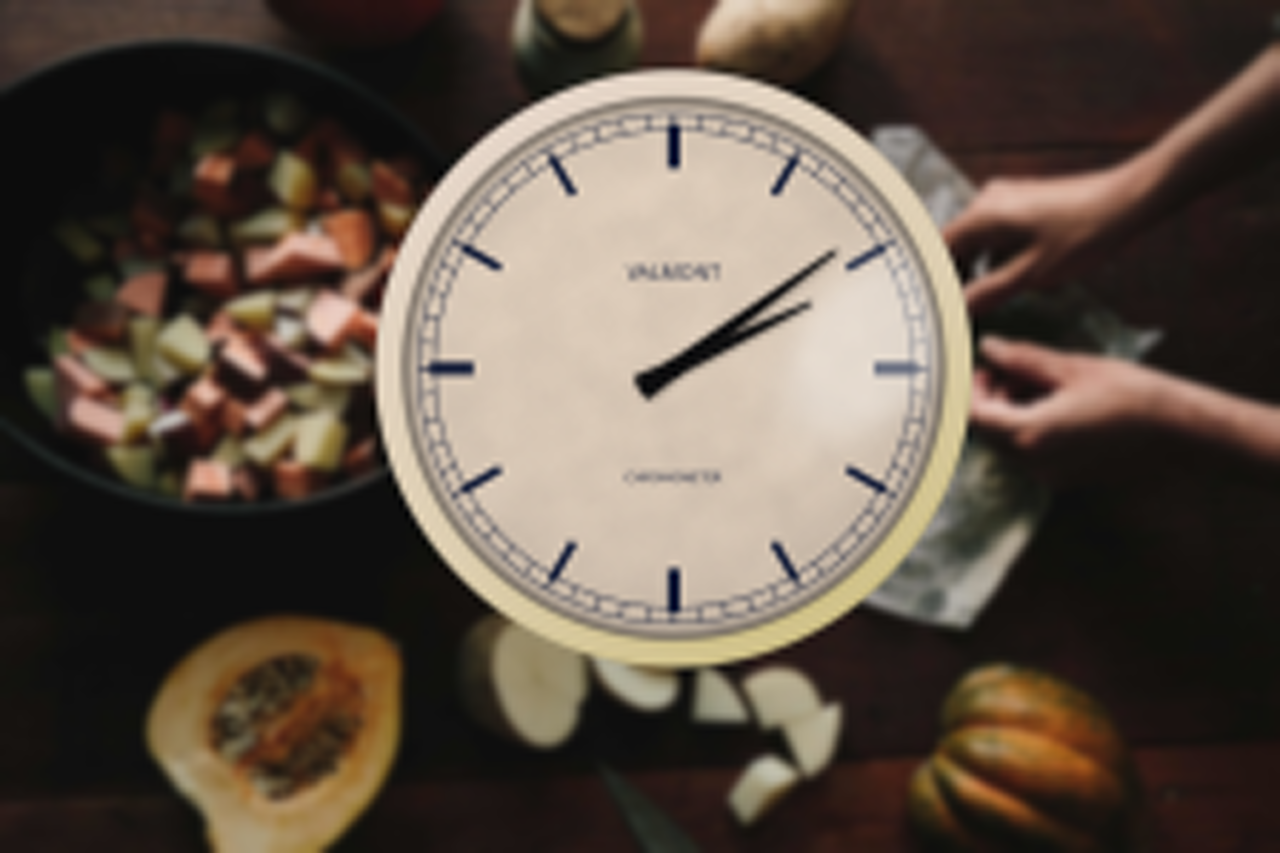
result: **2:09**
